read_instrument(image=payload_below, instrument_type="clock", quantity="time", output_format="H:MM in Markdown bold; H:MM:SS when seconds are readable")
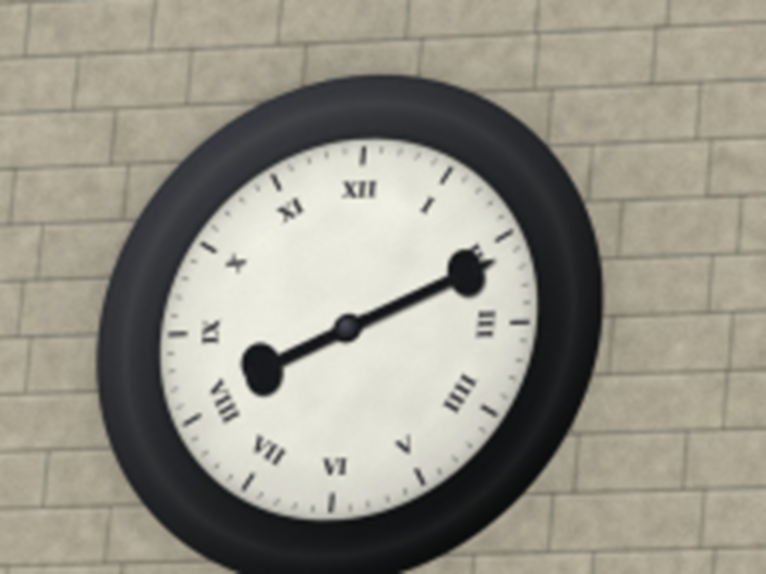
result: **8:11**
